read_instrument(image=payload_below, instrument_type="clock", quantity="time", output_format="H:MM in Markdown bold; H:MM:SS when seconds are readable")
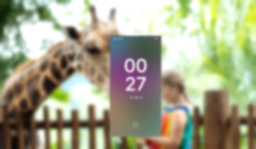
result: **0:27**
